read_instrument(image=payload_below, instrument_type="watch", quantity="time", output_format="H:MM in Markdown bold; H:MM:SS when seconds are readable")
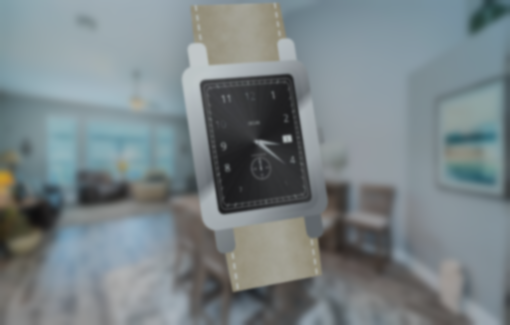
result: **3:22**
